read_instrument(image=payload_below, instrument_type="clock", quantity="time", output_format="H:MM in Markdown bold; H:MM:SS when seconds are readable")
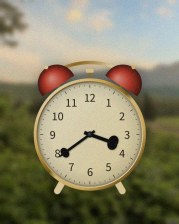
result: **3:39**
